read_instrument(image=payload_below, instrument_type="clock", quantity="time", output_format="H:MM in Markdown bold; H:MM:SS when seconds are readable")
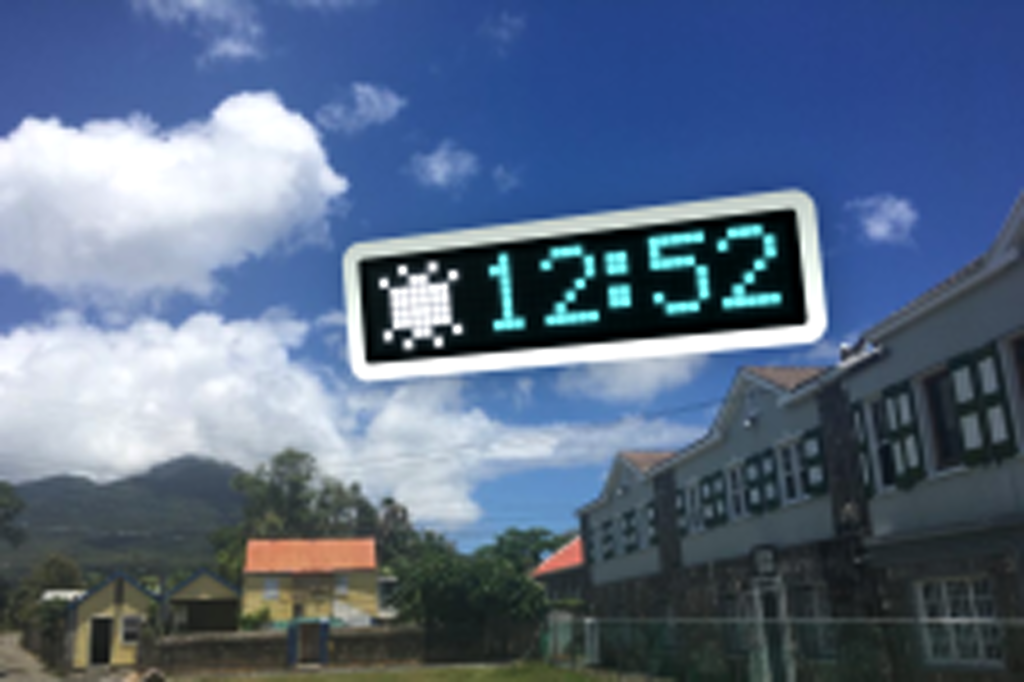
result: **12:52**
